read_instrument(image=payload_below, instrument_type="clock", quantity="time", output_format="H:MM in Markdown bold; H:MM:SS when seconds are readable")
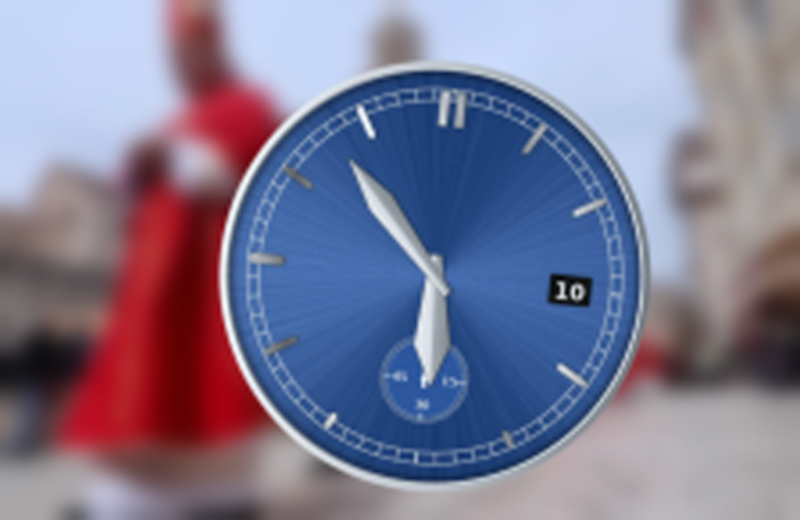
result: **5:53**
